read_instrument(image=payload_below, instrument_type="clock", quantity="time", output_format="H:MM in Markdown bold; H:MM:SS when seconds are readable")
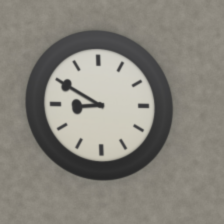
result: **8:50**
